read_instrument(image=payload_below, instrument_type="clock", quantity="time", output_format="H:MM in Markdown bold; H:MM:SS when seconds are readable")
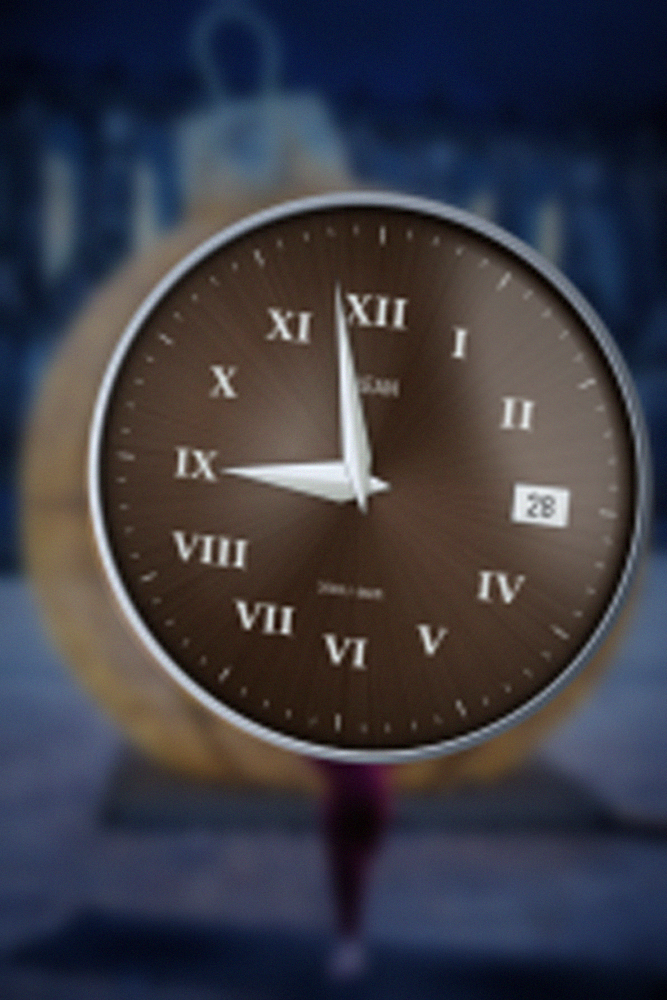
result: **8:58**
